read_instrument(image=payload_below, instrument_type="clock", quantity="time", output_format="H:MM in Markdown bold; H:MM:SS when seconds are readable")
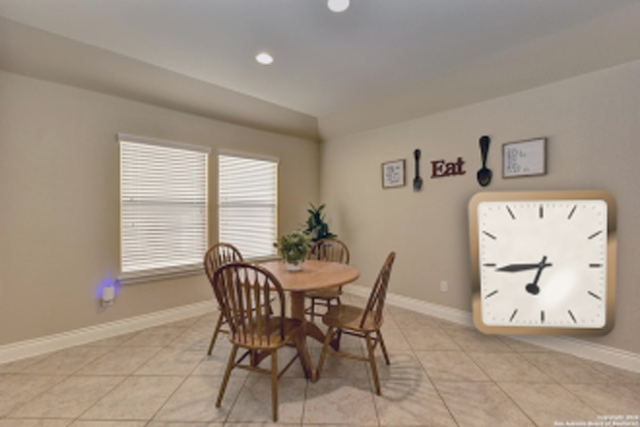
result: **6:44**
